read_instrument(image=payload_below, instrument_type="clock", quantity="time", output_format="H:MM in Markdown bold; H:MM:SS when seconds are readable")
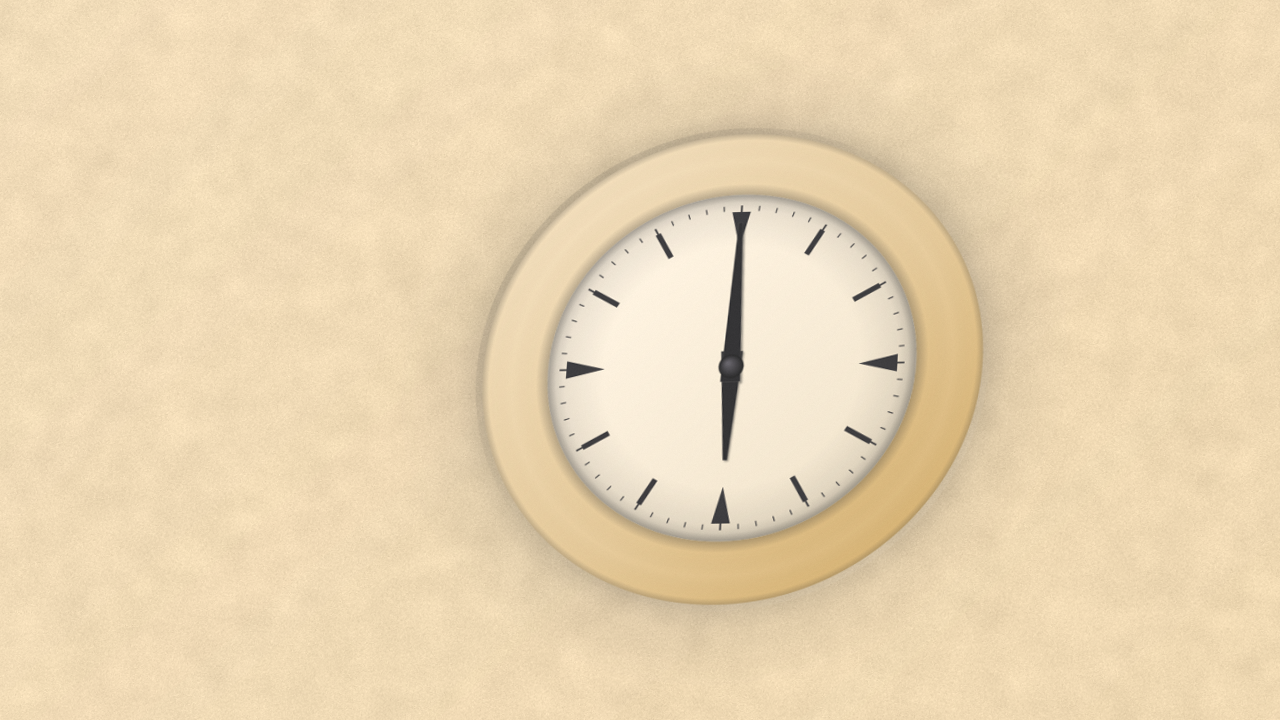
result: **6:00**
